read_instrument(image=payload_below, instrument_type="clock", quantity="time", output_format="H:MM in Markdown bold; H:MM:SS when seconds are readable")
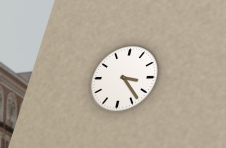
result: **3:23**
